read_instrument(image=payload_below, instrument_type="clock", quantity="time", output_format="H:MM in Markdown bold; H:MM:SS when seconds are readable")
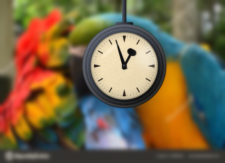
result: **12:57**
